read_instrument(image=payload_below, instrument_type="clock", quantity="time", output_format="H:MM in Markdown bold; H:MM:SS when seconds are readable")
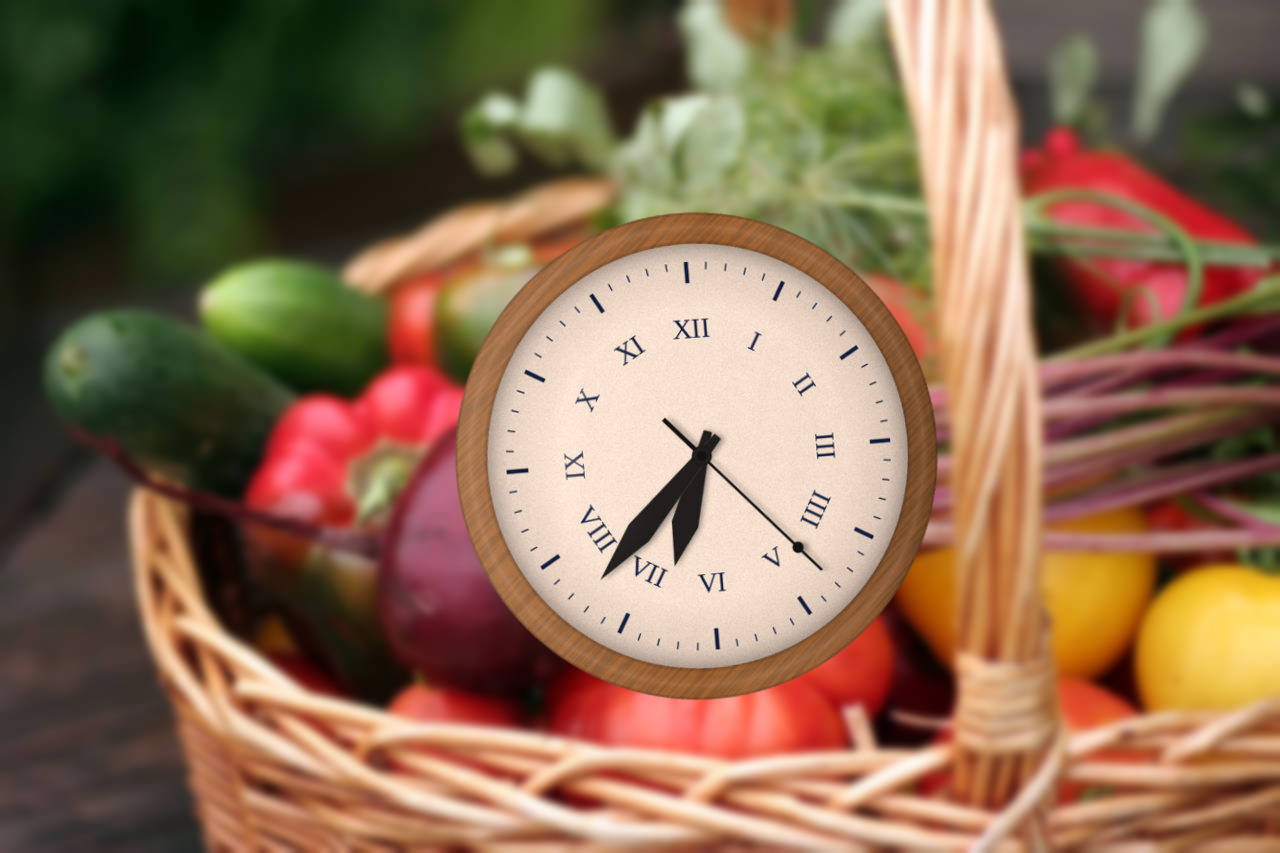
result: **6:37:23**
